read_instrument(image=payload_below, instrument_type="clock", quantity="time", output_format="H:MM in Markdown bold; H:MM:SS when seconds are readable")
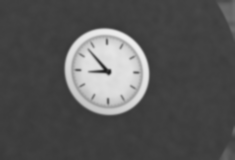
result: **8:53**
